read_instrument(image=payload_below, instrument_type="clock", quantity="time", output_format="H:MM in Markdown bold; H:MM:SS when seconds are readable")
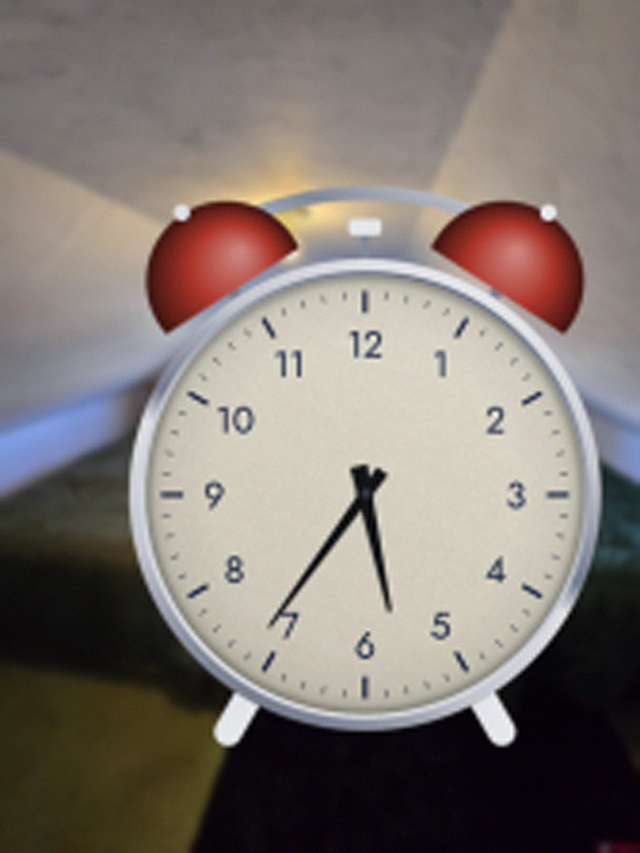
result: **5:36**
